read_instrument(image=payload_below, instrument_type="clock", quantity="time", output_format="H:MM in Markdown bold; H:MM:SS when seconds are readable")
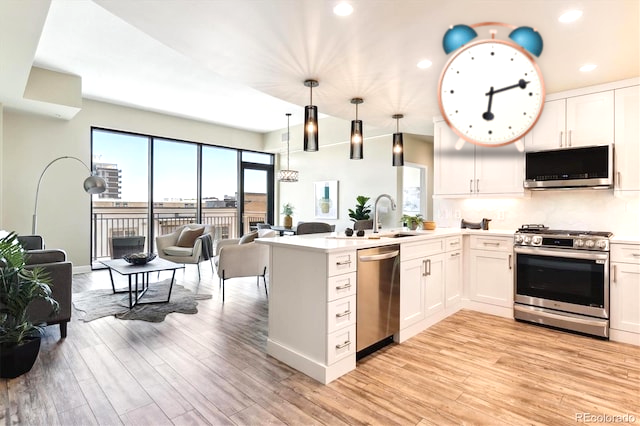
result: **6:12**
